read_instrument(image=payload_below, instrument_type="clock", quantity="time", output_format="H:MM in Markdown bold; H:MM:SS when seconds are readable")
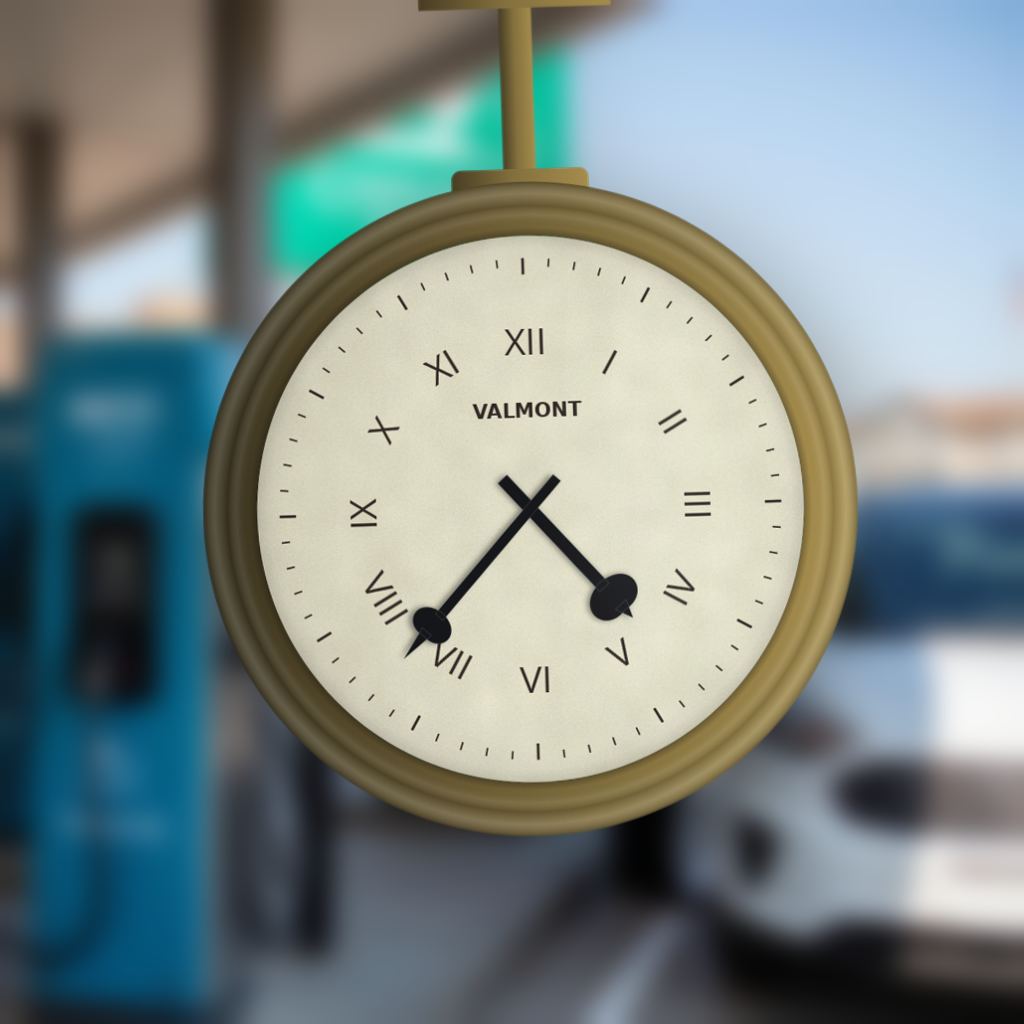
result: **4:37**
